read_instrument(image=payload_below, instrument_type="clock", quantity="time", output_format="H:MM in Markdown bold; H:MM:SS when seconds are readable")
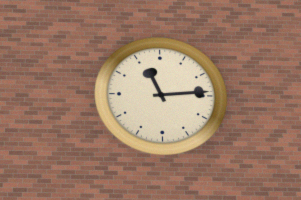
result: **11:14**
